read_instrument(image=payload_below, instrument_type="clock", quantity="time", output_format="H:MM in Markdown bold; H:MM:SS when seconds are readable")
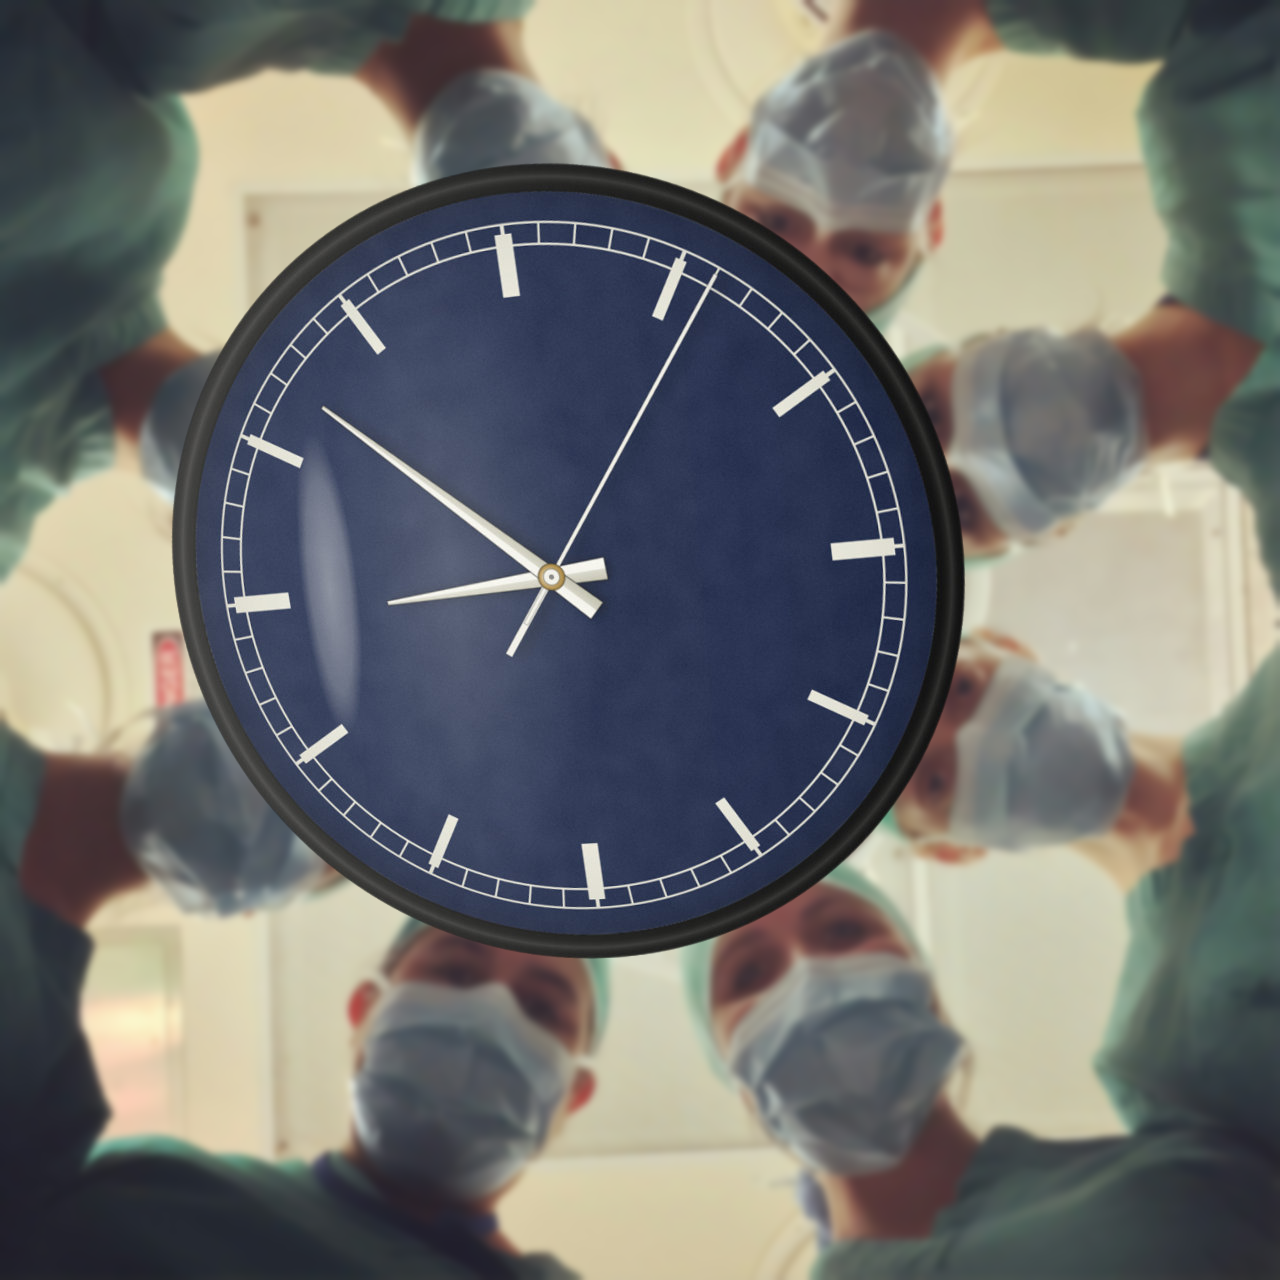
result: **8:52:06**
